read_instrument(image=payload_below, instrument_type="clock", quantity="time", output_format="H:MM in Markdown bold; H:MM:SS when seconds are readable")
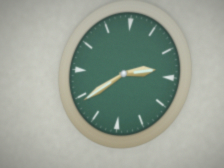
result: **2:39**
